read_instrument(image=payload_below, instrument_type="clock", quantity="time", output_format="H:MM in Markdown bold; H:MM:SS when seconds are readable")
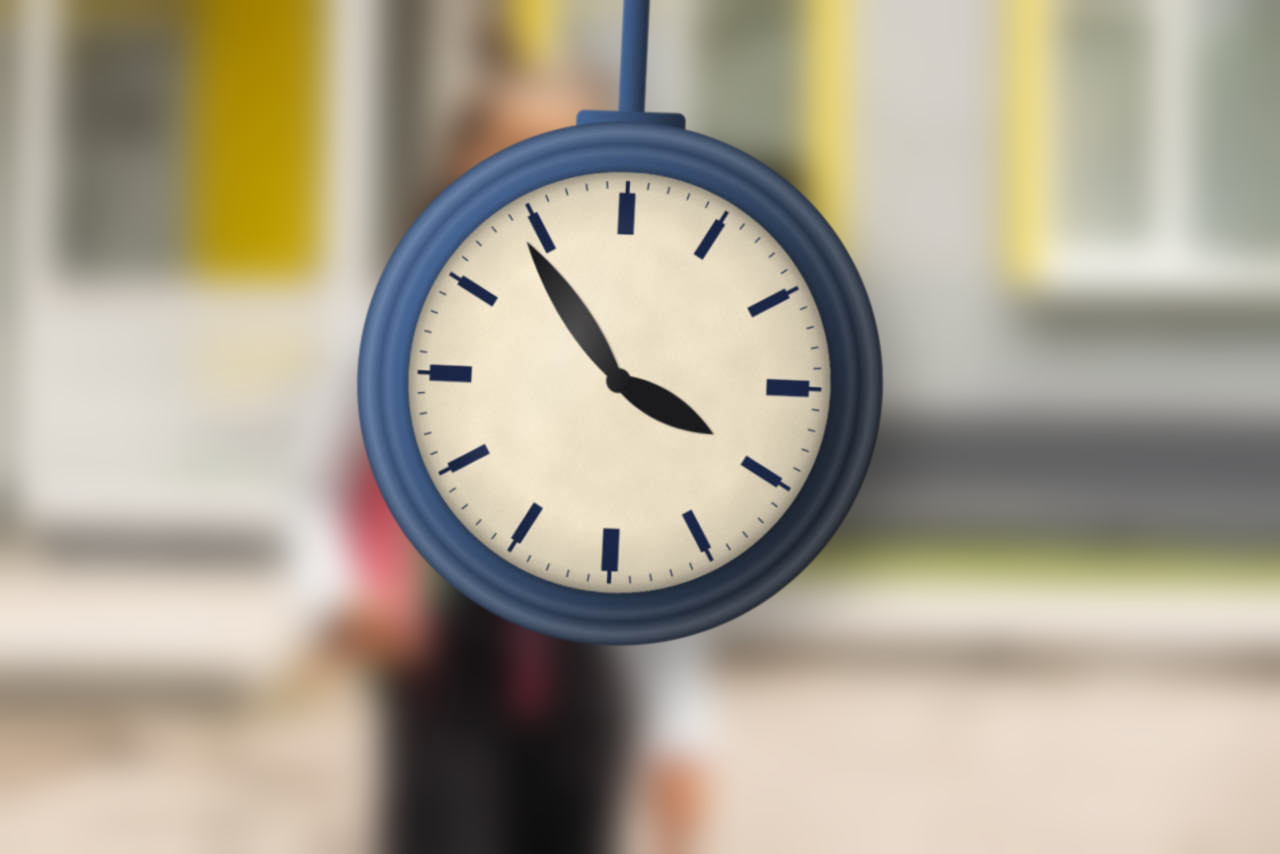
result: **3:54**
